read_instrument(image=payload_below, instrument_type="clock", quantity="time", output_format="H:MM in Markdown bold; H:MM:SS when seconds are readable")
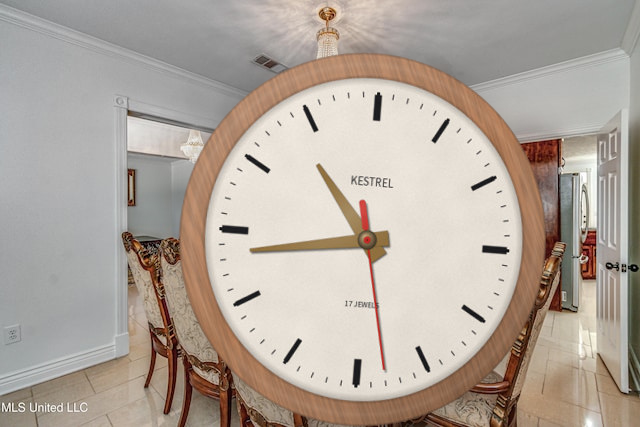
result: **10:43:28**
